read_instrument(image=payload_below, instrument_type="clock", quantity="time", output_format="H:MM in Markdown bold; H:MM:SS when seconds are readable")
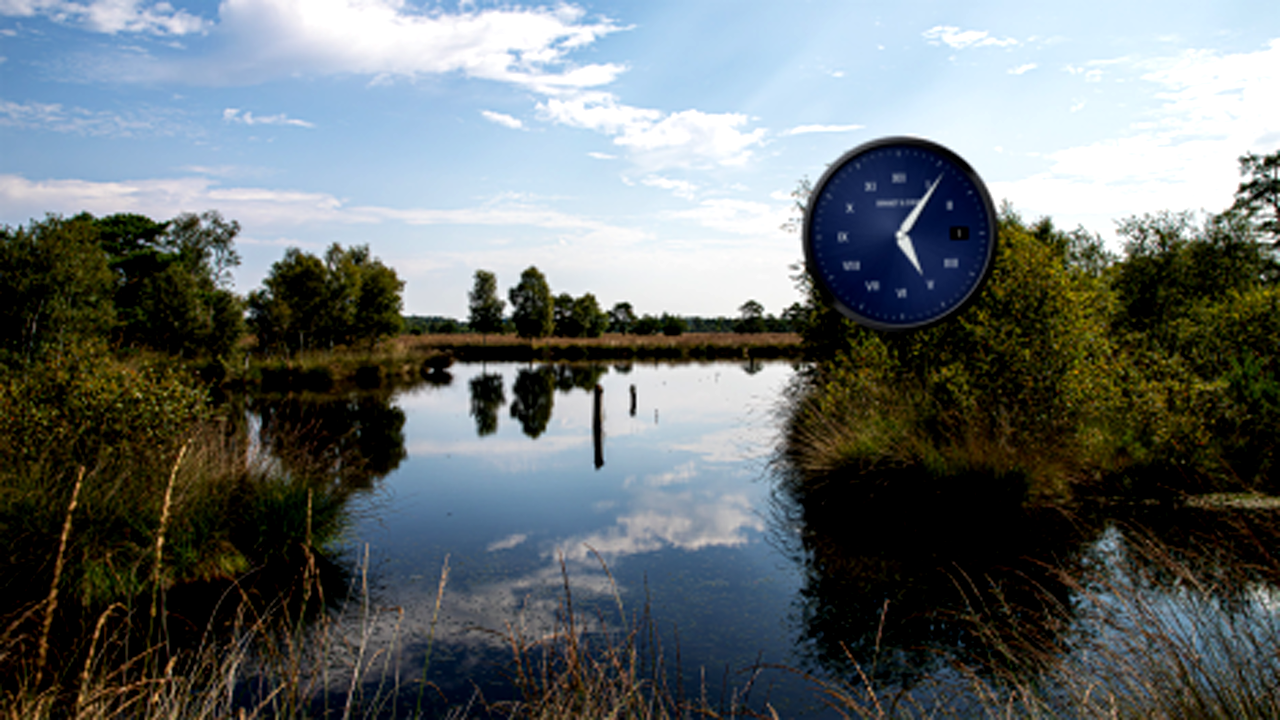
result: **5:06**
